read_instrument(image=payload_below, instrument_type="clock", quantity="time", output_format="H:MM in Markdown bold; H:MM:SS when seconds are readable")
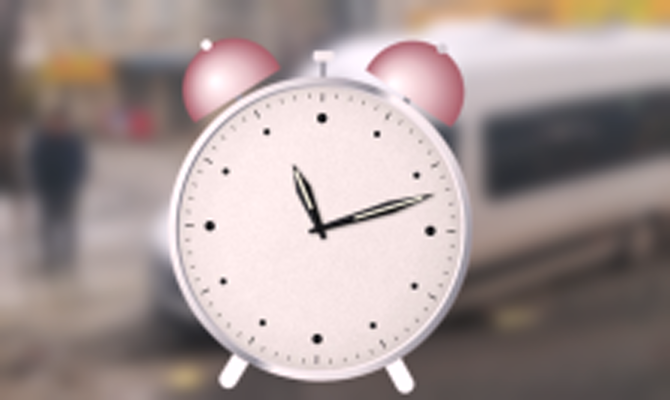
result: **11:12**
